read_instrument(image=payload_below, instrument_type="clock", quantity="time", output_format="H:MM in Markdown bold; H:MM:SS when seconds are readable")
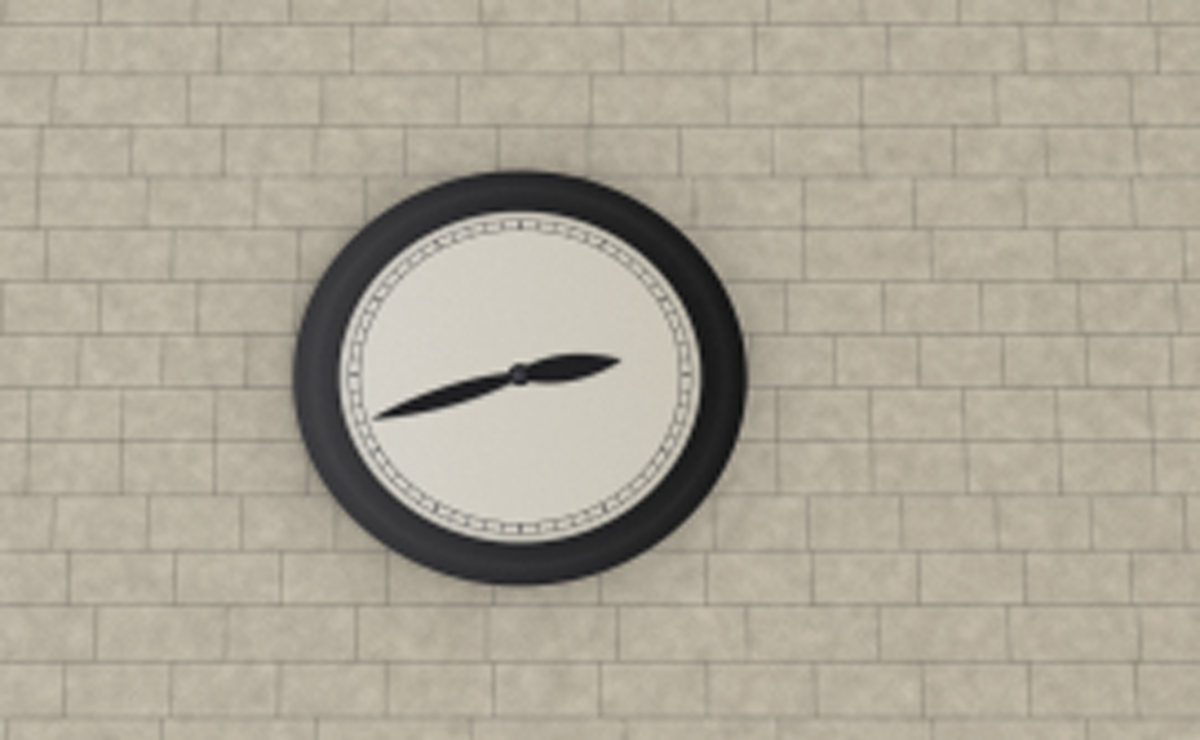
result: **2:42**
